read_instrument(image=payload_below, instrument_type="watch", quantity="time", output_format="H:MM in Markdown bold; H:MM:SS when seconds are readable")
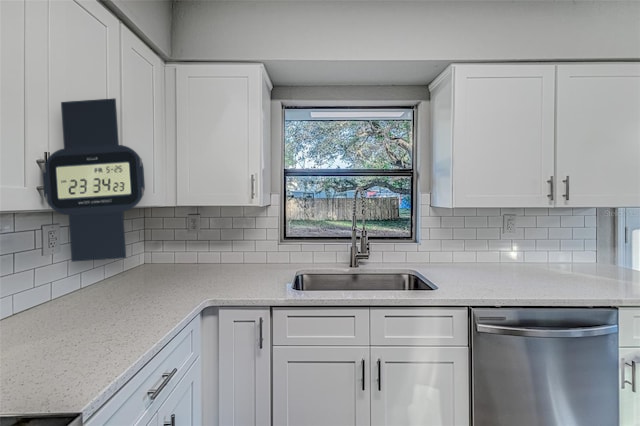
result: **23:34:23**
